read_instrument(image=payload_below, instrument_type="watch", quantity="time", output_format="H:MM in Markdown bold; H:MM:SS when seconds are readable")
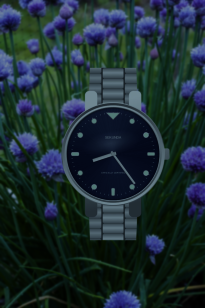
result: **8:24**
